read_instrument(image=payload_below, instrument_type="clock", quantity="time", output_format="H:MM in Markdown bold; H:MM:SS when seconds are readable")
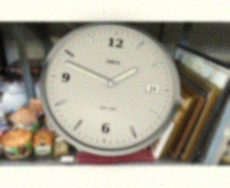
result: **1:48**
